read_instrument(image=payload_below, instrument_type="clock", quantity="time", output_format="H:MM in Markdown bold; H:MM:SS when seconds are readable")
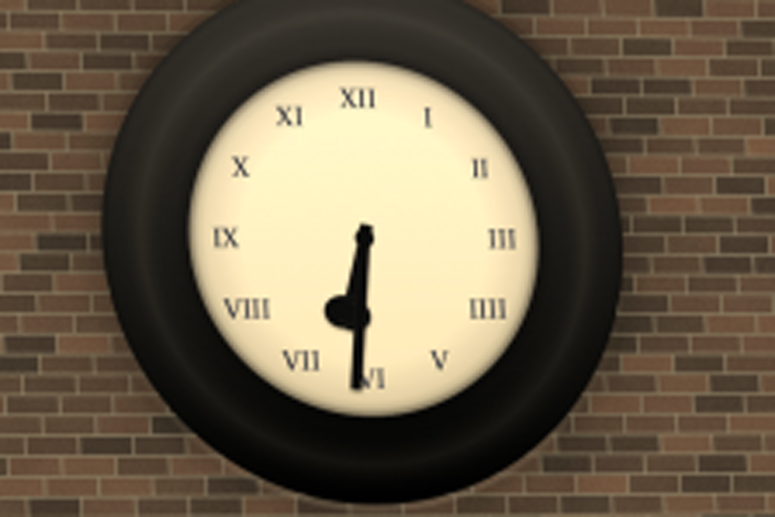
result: **6:31**
